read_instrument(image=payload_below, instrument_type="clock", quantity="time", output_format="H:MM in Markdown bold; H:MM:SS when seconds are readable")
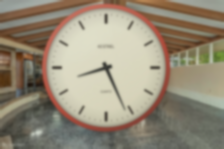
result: **8:26**
